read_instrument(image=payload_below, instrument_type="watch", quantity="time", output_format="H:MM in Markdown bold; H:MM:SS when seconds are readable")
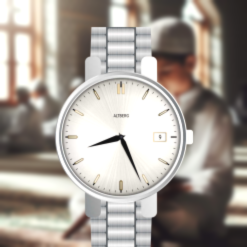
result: **8:26**
